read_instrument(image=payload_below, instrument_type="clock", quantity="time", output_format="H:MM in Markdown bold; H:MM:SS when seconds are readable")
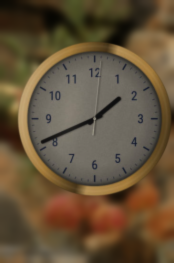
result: **1:41:01**
